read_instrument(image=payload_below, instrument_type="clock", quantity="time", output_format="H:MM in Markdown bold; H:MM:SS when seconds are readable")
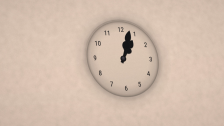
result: **1:03**
